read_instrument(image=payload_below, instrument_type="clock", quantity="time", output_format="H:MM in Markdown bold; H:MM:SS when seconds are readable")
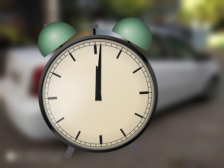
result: **12:01**
